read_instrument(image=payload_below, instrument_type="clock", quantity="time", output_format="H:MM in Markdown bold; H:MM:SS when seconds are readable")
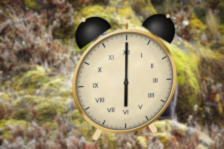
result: **6:00**
